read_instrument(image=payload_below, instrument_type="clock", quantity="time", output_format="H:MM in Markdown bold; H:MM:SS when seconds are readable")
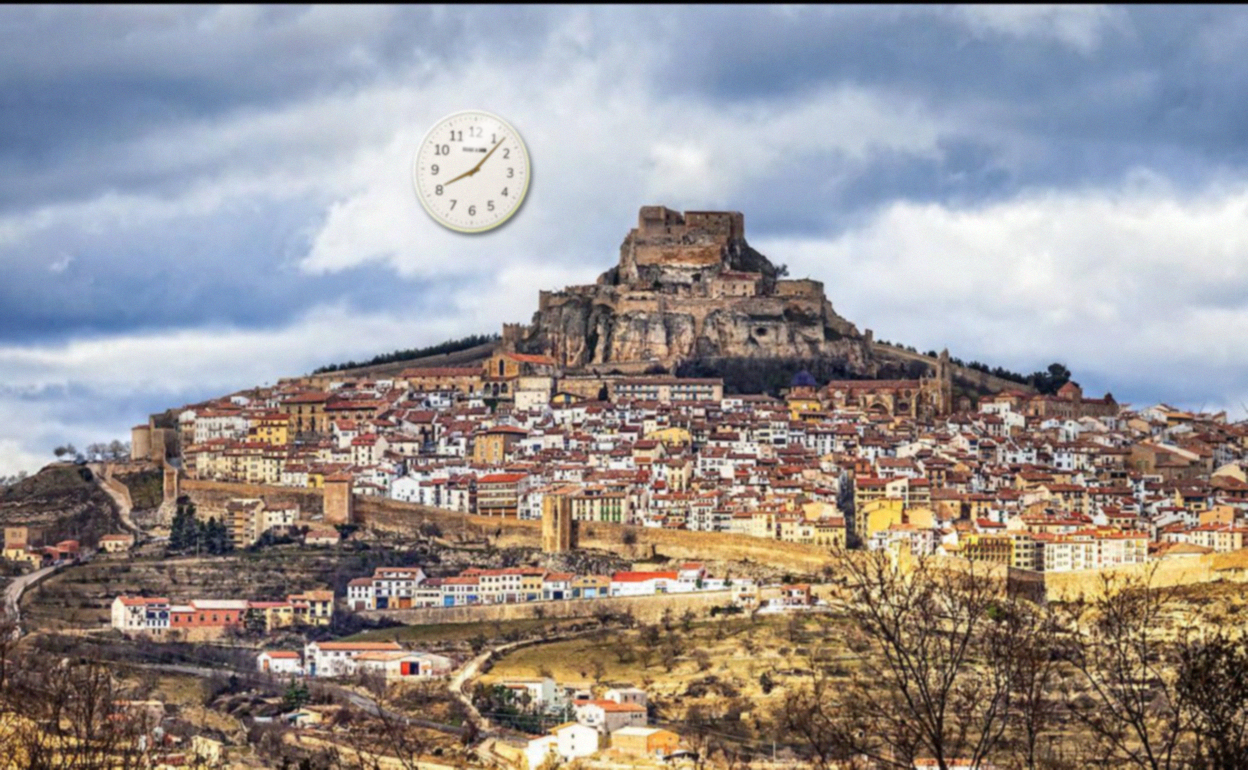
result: **8:07**
